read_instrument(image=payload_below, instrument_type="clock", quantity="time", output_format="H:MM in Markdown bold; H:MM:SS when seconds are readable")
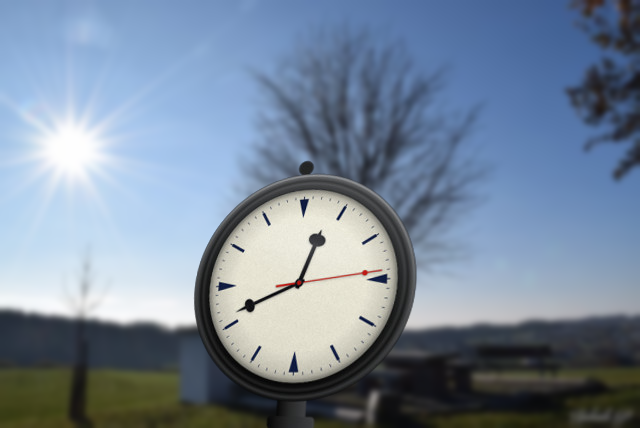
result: **12:41:14**
